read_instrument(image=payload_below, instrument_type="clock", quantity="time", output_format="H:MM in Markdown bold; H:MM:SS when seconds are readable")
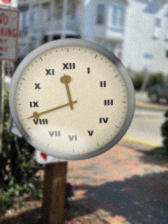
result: **11:42**
